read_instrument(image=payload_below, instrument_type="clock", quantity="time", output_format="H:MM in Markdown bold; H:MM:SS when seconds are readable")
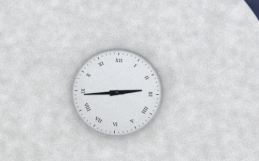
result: **2:44**
